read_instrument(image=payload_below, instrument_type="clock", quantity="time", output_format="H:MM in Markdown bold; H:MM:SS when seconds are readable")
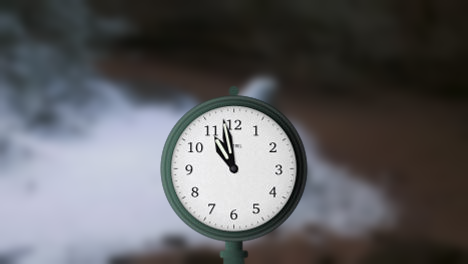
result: **10:58**
